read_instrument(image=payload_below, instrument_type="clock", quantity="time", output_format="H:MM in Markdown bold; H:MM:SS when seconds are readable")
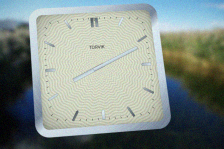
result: **8:11**
